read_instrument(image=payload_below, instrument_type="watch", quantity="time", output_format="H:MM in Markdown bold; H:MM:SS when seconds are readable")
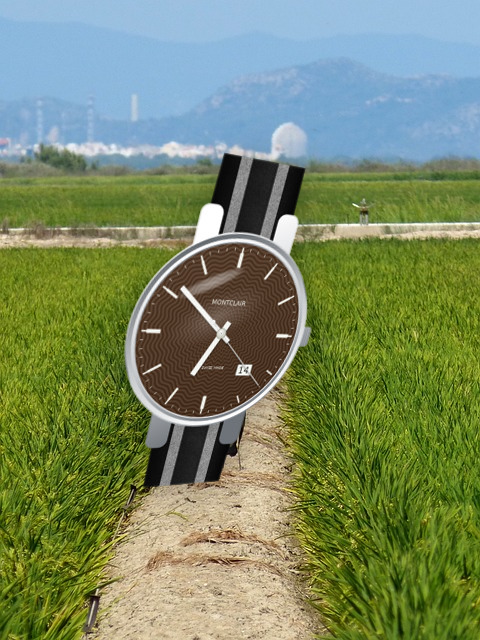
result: **6:51:22**
